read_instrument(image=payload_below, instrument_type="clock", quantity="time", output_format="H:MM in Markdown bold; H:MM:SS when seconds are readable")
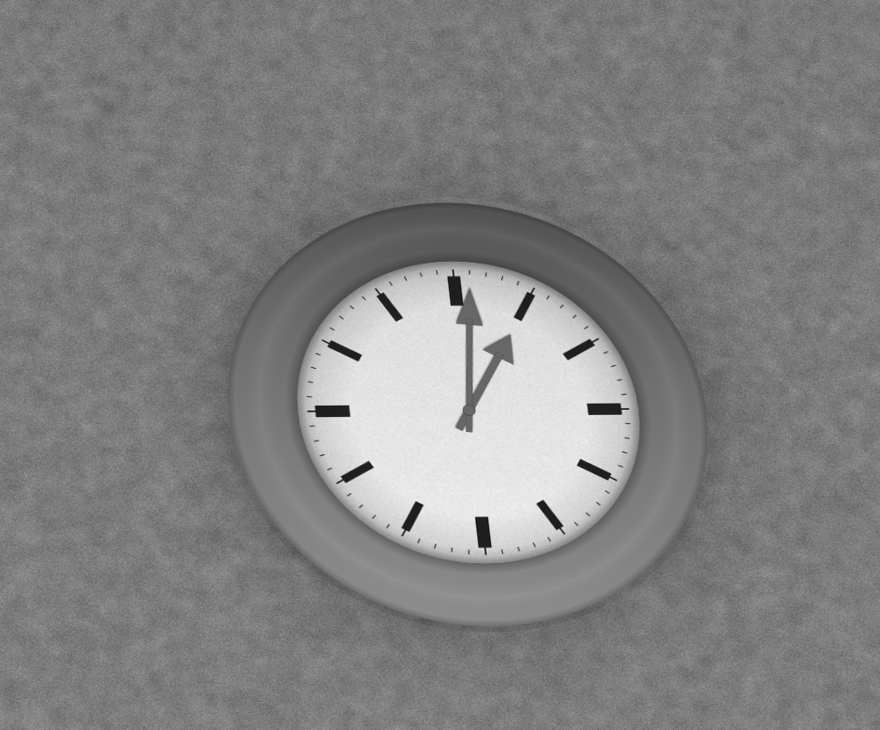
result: **1:01**
